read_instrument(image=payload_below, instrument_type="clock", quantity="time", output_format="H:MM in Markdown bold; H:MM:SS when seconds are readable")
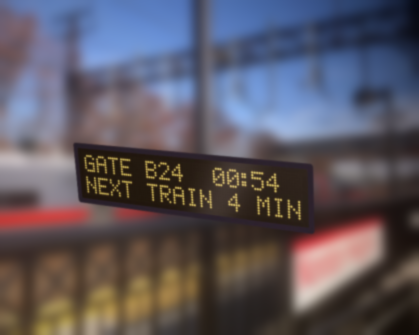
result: **0:54**
